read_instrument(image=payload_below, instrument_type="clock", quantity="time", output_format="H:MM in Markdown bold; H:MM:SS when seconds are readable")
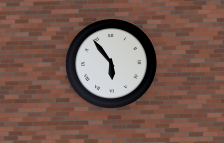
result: **5:54**
